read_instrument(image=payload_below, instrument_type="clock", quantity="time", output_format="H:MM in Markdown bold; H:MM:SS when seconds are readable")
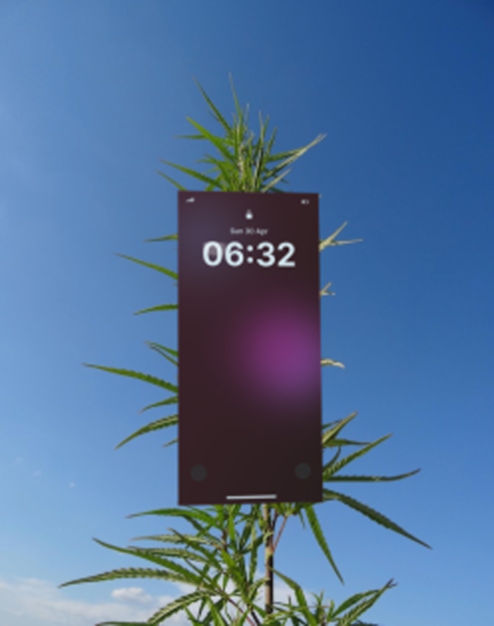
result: **6:32**
